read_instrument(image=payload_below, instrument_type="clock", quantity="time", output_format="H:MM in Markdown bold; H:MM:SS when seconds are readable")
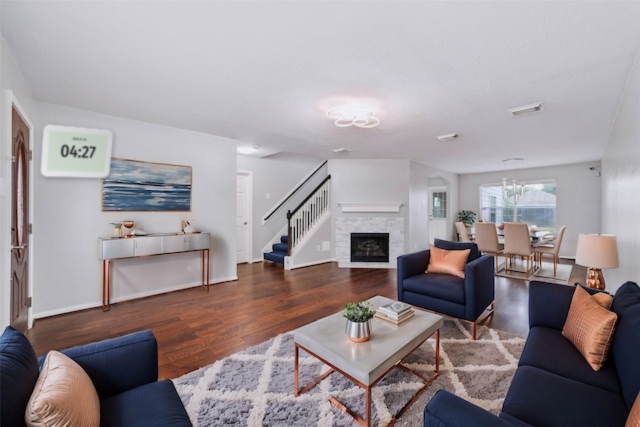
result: **4:27**
